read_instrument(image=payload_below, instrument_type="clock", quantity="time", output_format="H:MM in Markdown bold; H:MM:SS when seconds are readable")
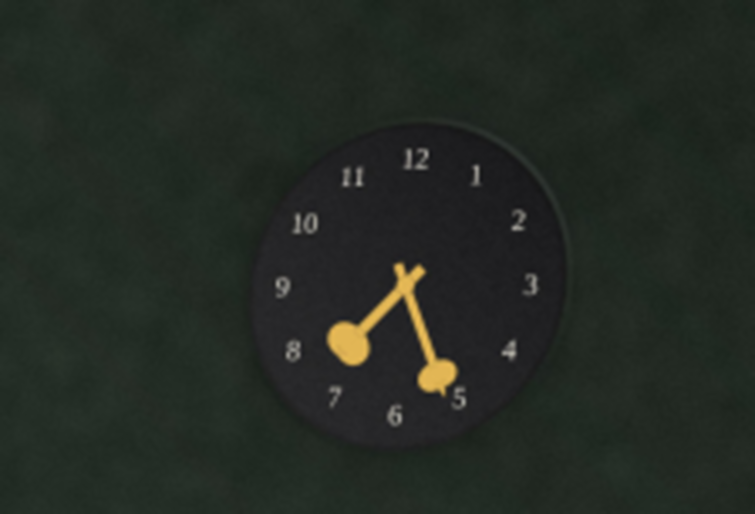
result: **7:26**
